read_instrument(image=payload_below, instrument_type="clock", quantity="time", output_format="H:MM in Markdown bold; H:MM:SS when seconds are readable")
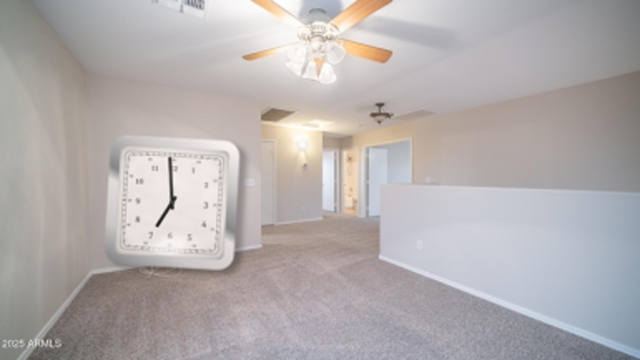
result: **6:59**
